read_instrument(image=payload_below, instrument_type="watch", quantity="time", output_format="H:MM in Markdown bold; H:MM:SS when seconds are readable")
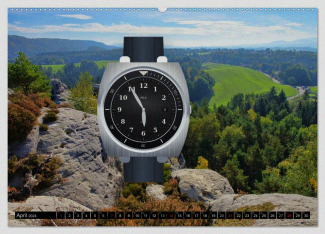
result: **5:55**
